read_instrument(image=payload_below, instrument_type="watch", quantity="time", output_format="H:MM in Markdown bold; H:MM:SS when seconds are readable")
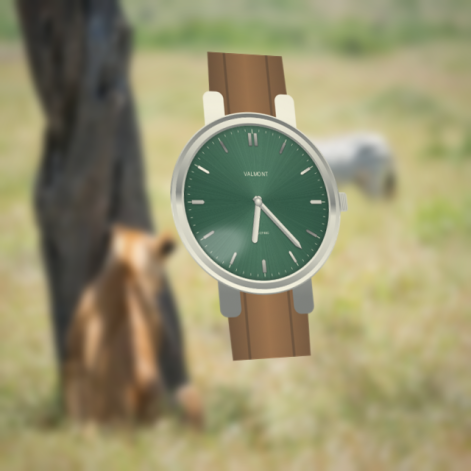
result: **6:23**
